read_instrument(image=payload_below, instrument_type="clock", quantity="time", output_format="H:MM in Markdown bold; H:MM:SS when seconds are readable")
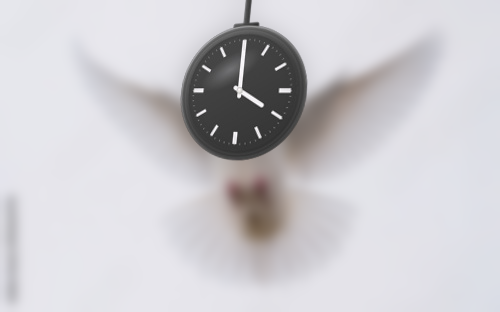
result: **4:00**
